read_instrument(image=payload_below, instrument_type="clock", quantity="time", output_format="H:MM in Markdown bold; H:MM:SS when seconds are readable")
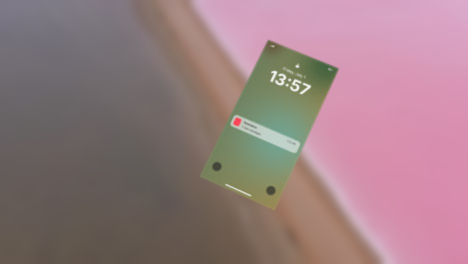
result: **13:57**
